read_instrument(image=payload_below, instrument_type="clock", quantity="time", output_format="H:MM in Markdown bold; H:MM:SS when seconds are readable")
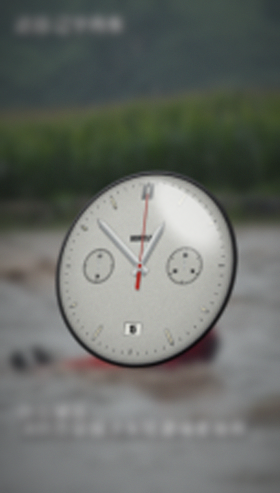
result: **12:52**
